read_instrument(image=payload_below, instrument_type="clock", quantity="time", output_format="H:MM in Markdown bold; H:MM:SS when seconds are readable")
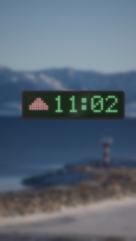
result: **11:02**
